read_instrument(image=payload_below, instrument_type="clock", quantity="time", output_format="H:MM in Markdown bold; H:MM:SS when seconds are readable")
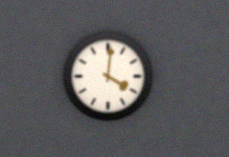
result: **4:01**
